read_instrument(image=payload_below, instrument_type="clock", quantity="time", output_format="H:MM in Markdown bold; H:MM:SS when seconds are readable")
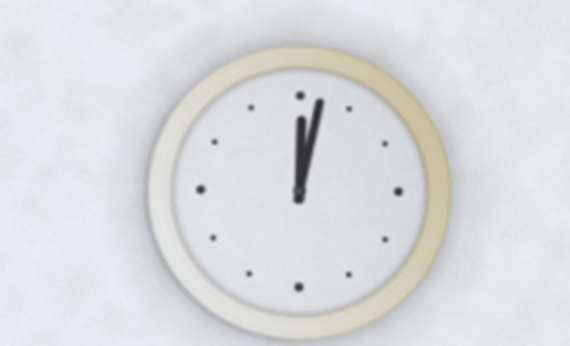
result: **12:02**
